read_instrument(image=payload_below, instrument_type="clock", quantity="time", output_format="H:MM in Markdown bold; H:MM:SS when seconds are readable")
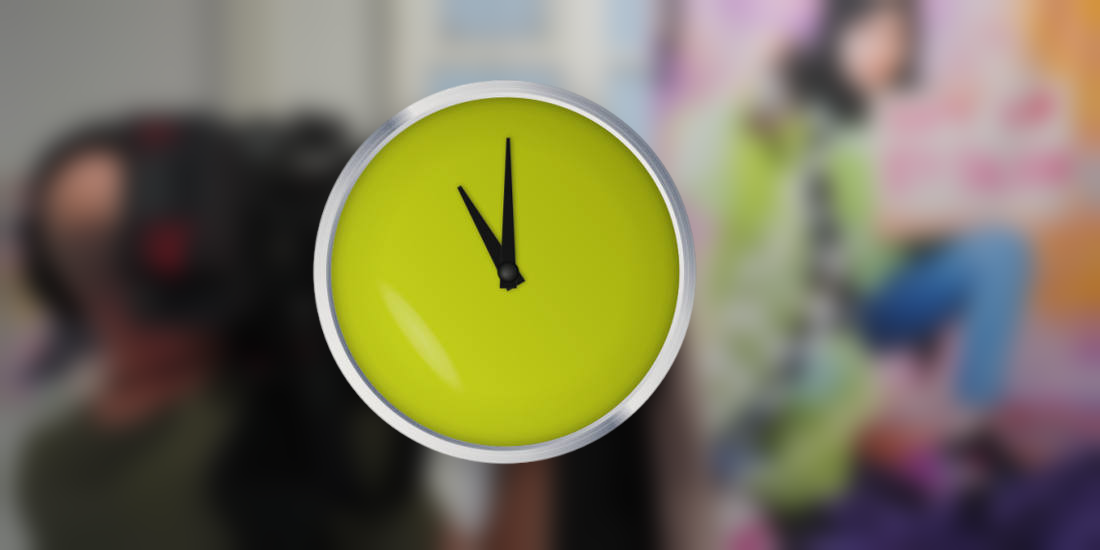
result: **11:00**
